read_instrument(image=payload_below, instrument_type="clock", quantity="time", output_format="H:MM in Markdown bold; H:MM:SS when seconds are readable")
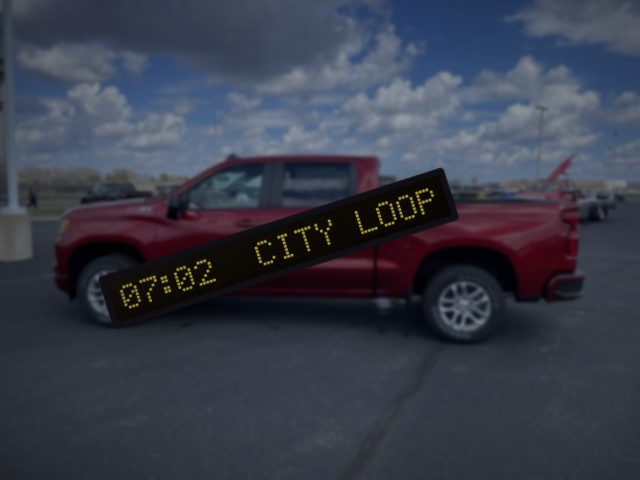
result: **7:02**
